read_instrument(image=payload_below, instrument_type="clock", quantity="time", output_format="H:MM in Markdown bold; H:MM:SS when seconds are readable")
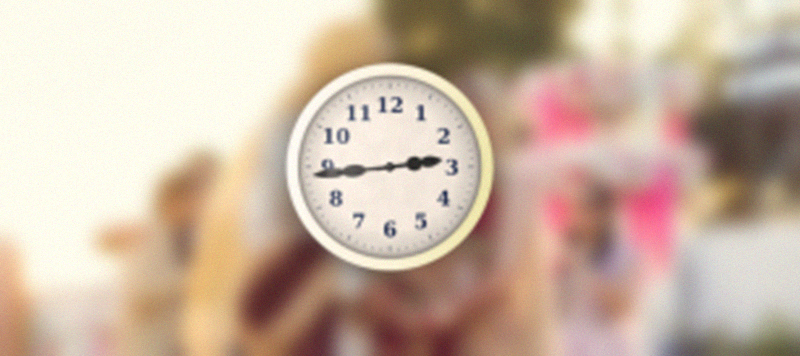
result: **2:44**
